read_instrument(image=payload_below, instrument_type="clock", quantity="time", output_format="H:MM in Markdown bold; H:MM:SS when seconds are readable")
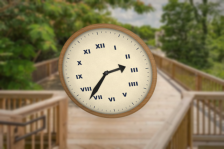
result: **2:37**
